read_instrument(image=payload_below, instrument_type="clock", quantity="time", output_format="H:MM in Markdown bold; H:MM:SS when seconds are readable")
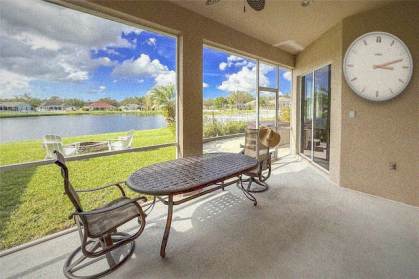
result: **3:12**
